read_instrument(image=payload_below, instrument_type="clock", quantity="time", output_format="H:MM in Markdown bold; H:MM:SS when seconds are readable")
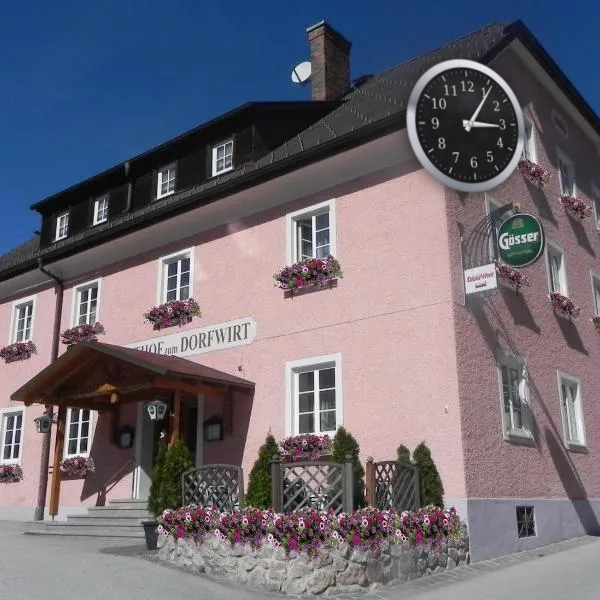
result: **3:06**
